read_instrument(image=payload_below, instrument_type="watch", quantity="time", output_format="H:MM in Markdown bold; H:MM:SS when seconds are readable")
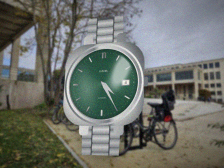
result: **4:25**
